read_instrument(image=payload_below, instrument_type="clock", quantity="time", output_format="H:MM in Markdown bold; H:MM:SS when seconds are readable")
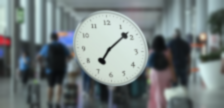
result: **7:08**
